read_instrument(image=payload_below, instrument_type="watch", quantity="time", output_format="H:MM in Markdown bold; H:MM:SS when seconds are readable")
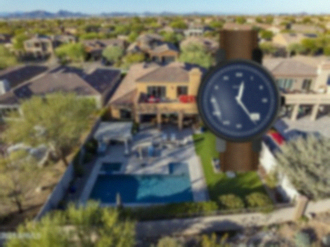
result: **12:24**
